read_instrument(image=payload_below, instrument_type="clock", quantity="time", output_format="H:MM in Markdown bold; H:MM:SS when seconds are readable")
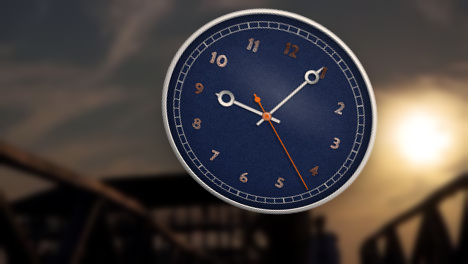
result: **9:04:22**
